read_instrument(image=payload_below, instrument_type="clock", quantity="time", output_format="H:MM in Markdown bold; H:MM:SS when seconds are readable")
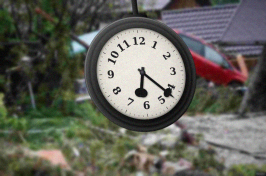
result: **6:22**
